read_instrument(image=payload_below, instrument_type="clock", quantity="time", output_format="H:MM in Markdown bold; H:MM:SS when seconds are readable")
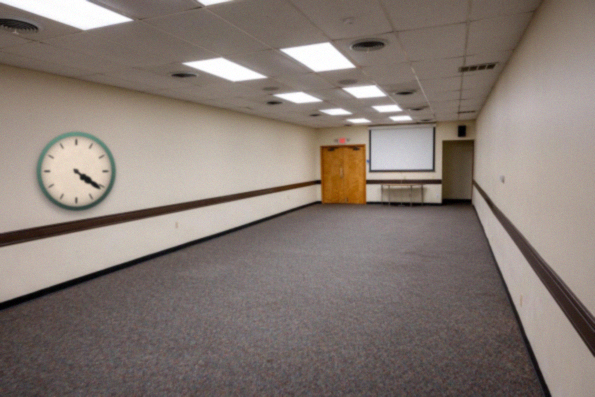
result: **4:21**
